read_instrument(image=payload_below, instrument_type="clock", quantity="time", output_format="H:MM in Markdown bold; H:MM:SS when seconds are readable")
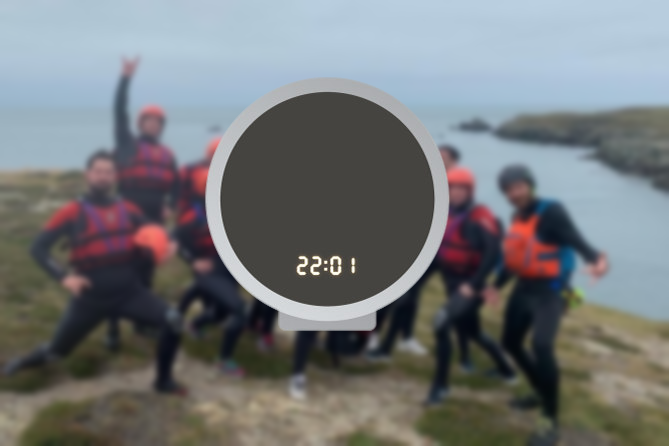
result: **22:01**
